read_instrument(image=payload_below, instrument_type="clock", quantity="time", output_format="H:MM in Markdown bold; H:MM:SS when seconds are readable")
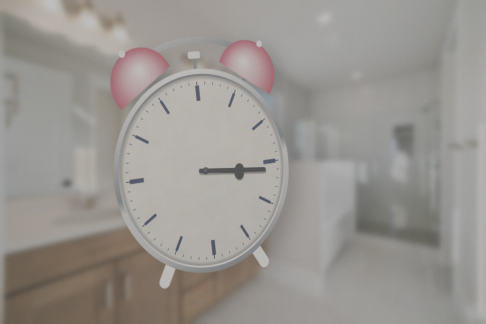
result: **3:16**
